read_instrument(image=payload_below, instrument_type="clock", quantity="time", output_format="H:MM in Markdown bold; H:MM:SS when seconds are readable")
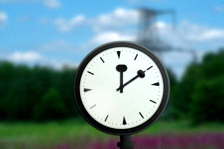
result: **12:10**
